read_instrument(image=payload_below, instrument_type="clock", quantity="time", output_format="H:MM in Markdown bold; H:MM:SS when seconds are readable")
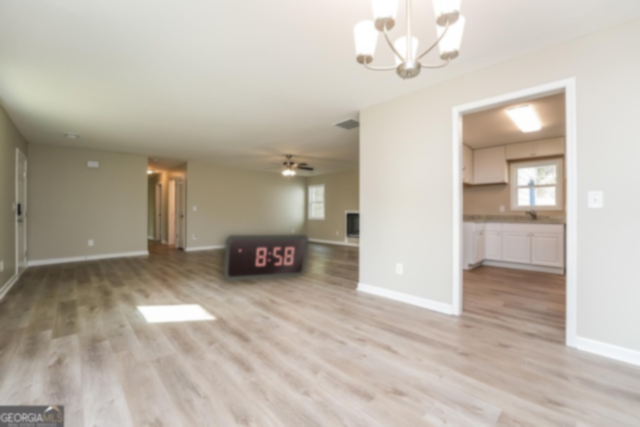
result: **8:58**
